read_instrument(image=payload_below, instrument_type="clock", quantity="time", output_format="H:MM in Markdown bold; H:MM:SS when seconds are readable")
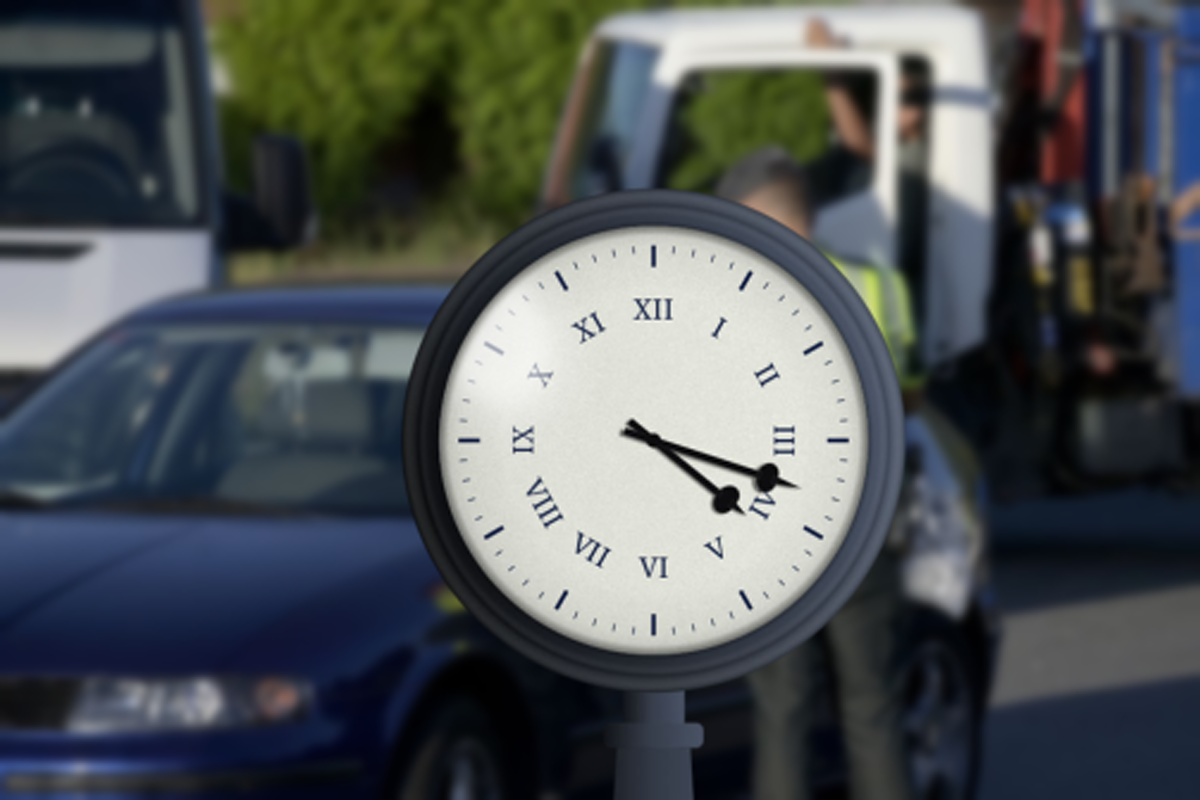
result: **4:18**
